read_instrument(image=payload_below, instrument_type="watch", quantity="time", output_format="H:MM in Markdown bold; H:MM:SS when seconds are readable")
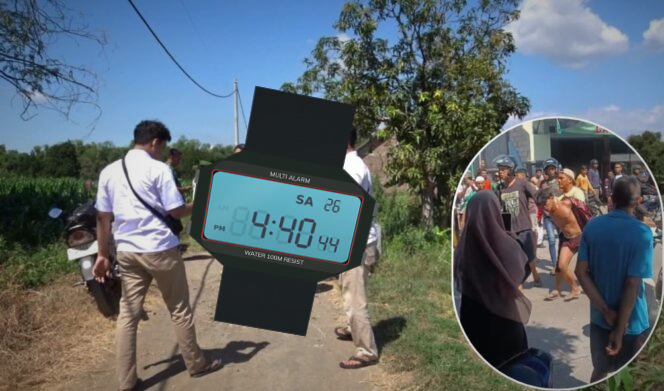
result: **4:40:44**
